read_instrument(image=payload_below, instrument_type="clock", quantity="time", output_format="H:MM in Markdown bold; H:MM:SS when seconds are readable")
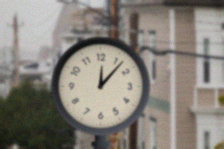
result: **12:07**
